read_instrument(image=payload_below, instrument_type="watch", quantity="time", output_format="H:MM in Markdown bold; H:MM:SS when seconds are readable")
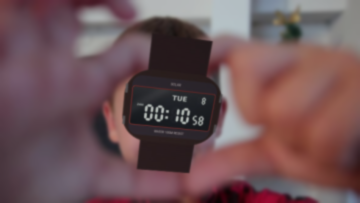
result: **0:10:58**
